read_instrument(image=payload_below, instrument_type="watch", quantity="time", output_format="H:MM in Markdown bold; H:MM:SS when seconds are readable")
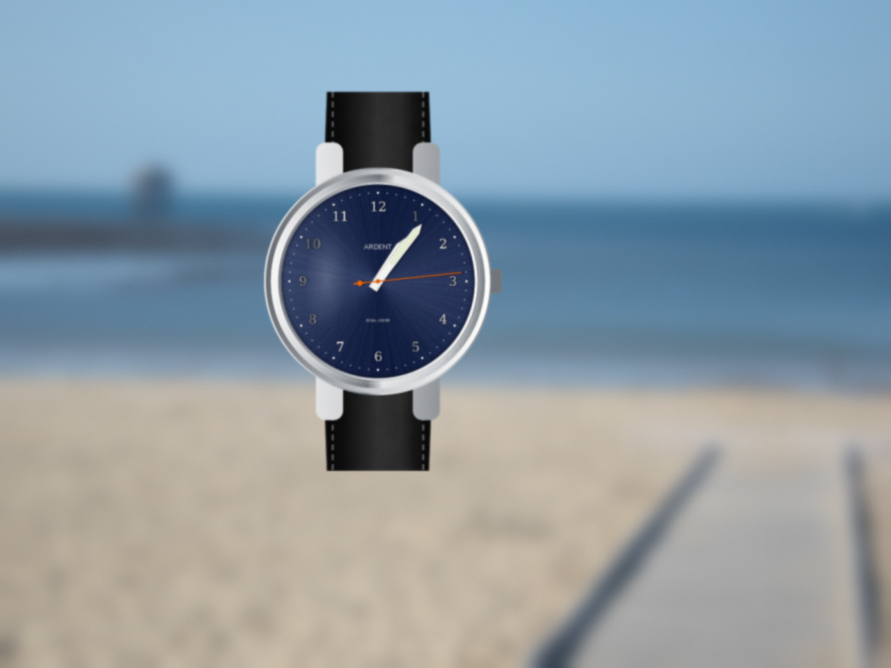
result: **1:06:14**
